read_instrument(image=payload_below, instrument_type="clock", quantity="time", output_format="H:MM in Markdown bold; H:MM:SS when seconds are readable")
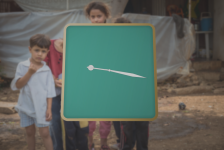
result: **9:17**
